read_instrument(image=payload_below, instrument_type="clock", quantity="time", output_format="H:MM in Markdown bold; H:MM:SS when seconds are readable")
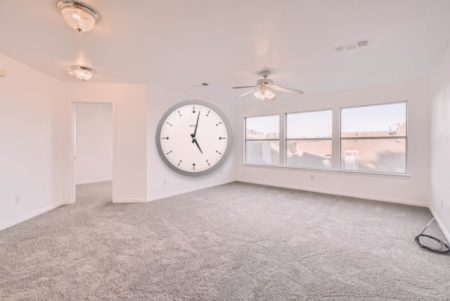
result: **5:02**
